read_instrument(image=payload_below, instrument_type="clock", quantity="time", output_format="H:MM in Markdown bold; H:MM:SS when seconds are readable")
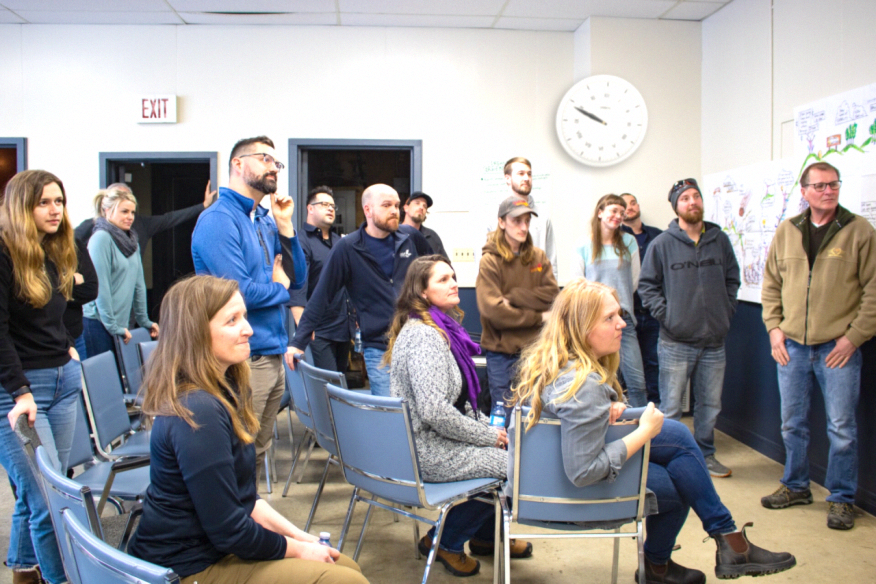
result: **9:49**
